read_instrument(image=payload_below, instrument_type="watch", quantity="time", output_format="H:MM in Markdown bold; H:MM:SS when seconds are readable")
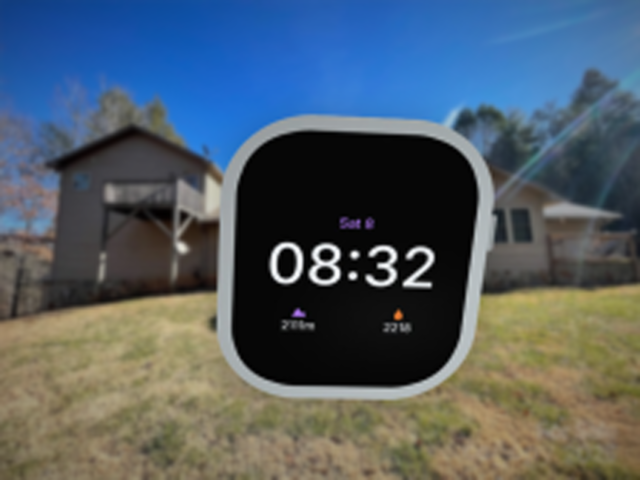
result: **8:32**
